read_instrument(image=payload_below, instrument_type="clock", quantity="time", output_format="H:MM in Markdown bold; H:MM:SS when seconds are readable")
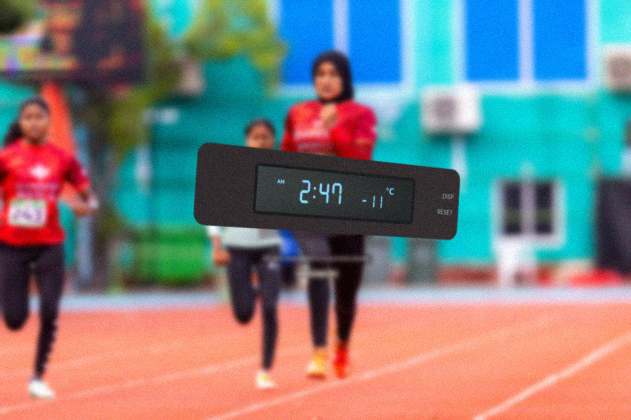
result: **2:47**
